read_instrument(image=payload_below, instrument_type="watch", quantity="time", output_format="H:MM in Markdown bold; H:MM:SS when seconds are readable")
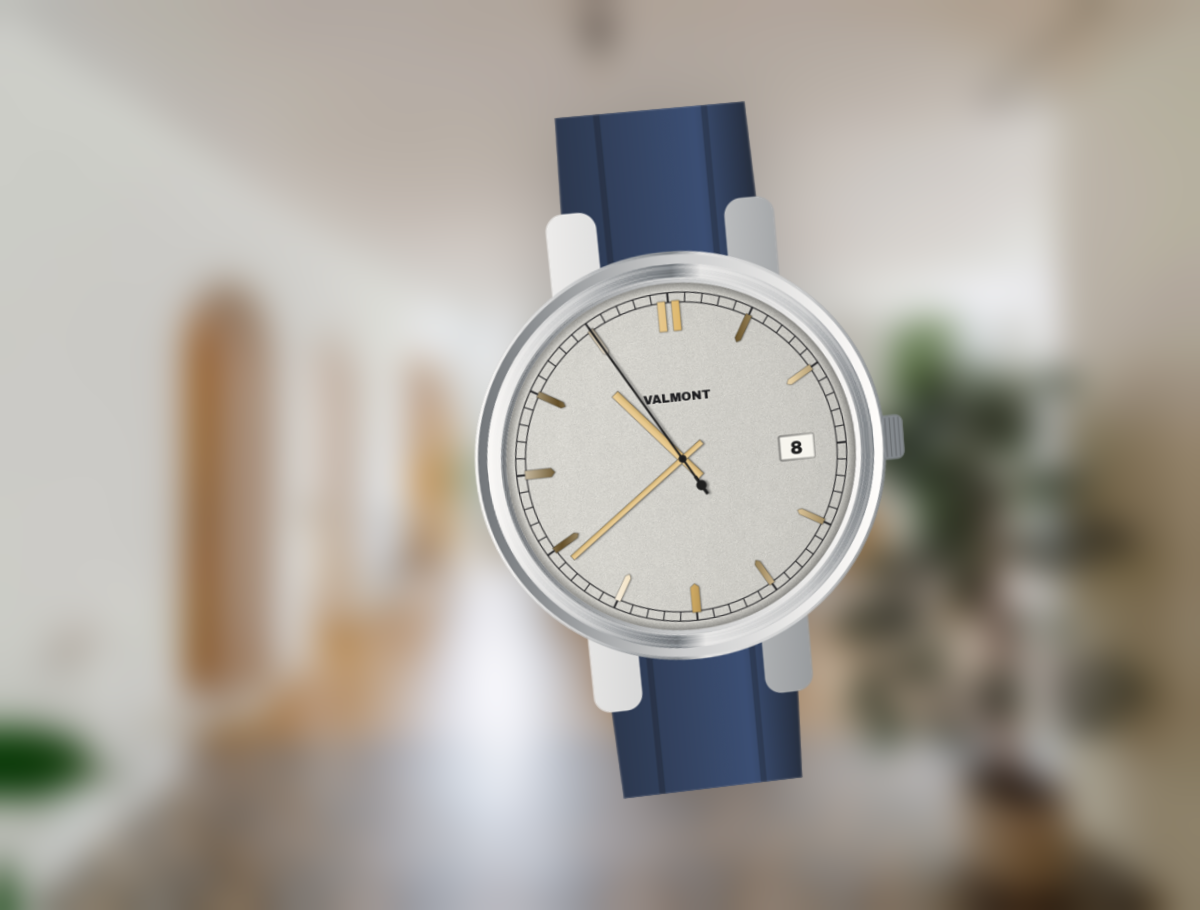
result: **10:38:55**
